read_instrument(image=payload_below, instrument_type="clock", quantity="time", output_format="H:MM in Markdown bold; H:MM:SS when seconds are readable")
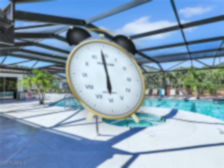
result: **5:59**
